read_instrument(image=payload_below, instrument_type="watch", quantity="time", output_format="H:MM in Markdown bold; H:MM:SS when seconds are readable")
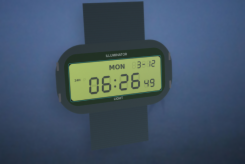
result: **6:26**
